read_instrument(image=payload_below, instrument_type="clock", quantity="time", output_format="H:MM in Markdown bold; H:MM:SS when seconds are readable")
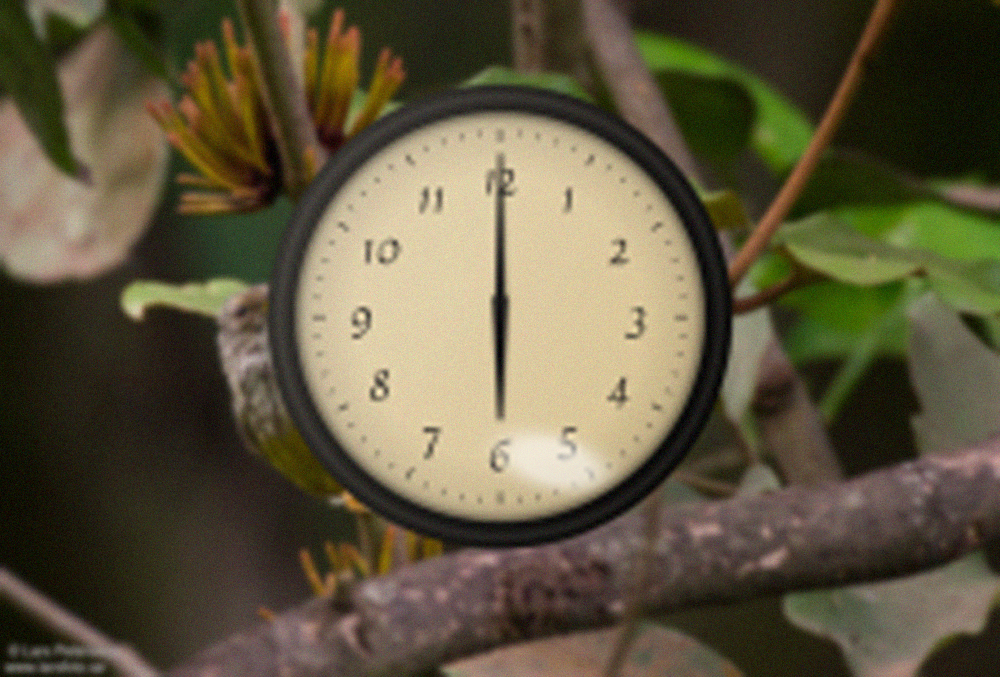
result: **6:00**
